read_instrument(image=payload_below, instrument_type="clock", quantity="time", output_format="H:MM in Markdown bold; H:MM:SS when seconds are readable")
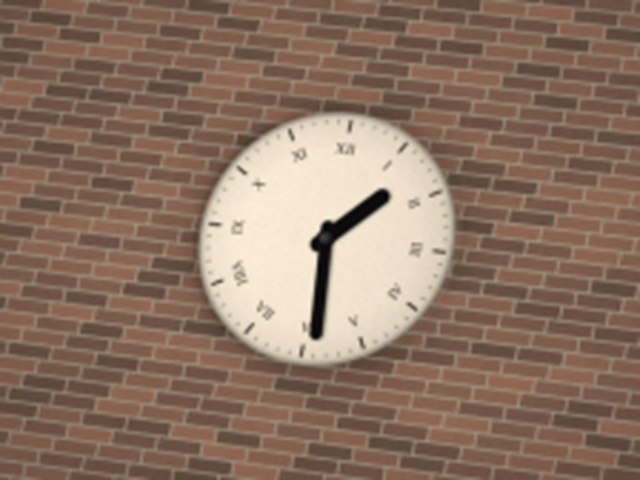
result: **1:29**
